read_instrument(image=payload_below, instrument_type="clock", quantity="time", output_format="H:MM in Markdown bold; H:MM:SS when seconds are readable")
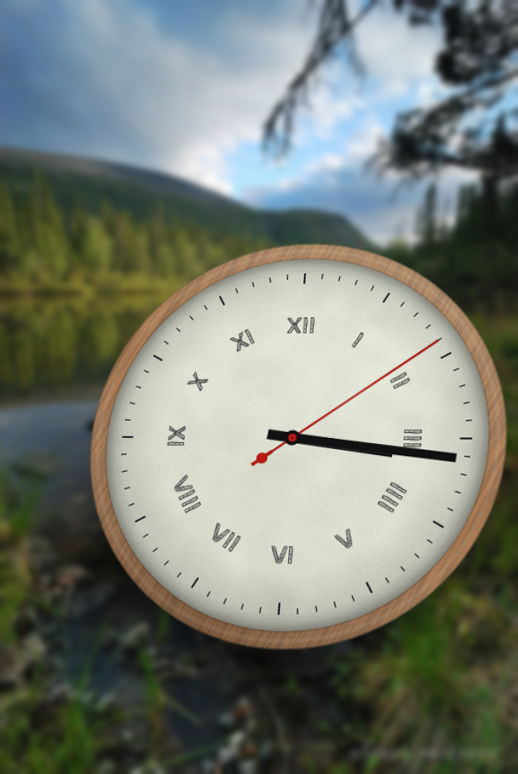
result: **3:16:09**
